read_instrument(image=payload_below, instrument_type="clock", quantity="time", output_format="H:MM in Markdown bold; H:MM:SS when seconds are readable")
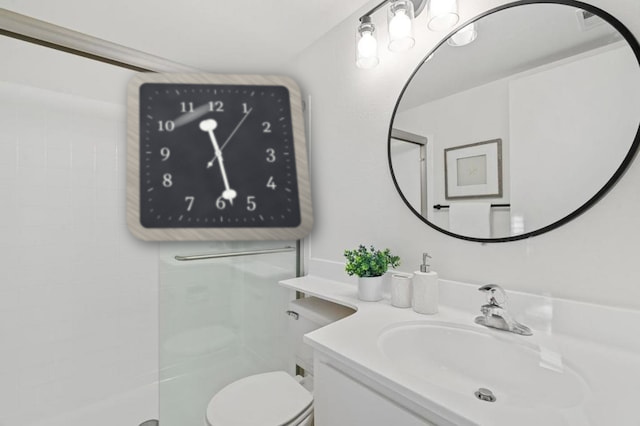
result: **11:28:06**
